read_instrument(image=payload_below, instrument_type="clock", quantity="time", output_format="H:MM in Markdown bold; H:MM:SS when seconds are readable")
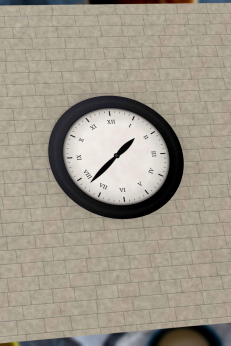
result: **1:38**
